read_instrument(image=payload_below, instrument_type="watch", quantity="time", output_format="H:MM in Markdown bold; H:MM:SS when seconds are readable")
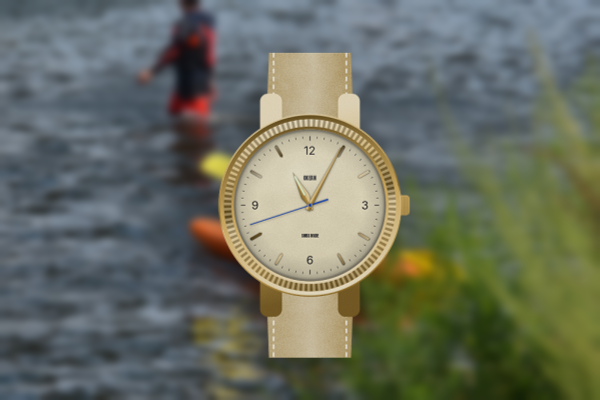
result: **11:04:42**
